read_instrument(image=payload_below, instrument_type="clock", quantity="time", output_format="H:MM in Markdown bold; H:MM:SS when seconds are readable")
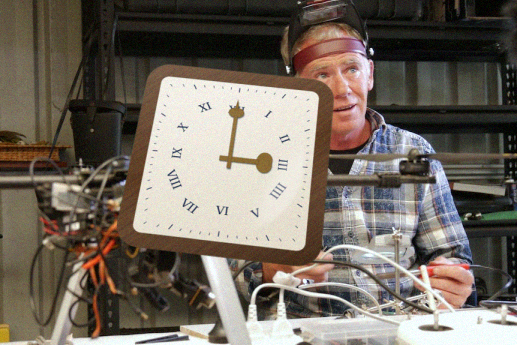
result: **3:00**
